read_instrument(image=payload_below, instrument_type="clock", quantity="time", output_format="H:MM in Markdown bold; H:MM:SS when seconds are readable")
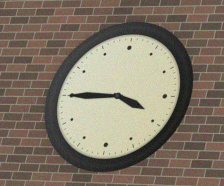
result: **3:45**
